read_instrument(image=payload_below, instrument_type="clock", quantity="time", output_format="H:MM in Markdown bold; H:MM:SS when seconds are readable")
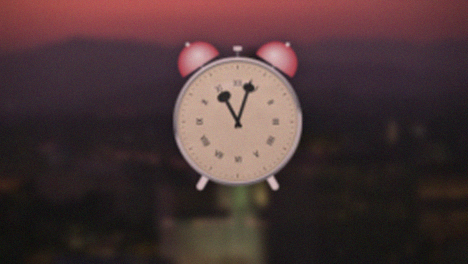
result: **11:03**
